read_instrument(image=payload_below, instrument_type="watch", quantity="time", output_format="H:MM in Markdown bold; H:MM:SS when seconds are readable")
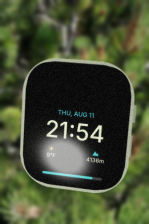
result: **21:54**
